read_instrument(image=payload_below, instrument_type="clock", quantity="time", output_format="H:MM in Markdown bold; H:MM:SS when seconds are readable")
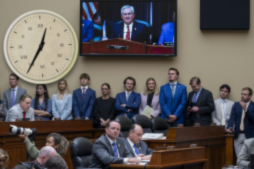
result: **12:35**
